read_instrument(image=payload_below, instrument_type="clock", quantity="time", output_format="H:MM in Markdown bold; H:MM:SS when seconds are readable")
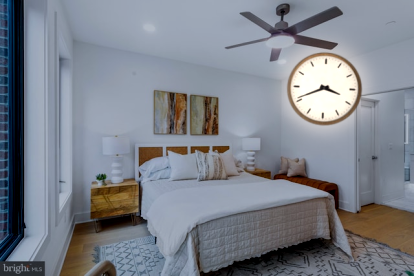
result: **3:41**
